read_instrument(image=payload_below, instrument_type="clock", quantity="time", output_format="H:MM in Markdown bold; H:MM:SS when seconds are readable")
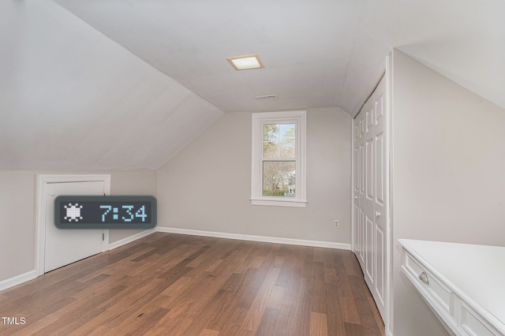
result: **7:34**
